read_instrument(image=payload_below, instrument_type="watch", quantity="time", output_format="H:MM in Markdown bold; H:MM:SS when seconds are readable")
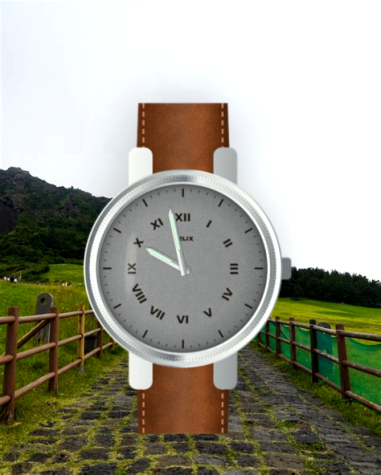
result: **9:58**
